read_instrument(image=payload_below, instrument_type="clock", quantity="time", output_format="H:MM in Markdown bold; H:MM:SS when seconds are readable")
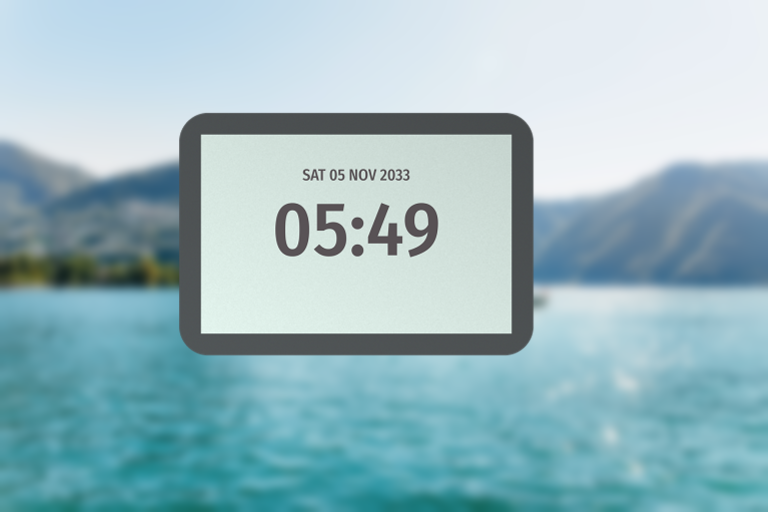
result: **5:49**
